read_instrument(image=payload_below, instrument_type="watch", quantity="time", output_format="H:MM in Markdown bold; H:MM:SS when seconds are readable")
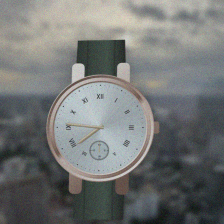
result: **7:46**
